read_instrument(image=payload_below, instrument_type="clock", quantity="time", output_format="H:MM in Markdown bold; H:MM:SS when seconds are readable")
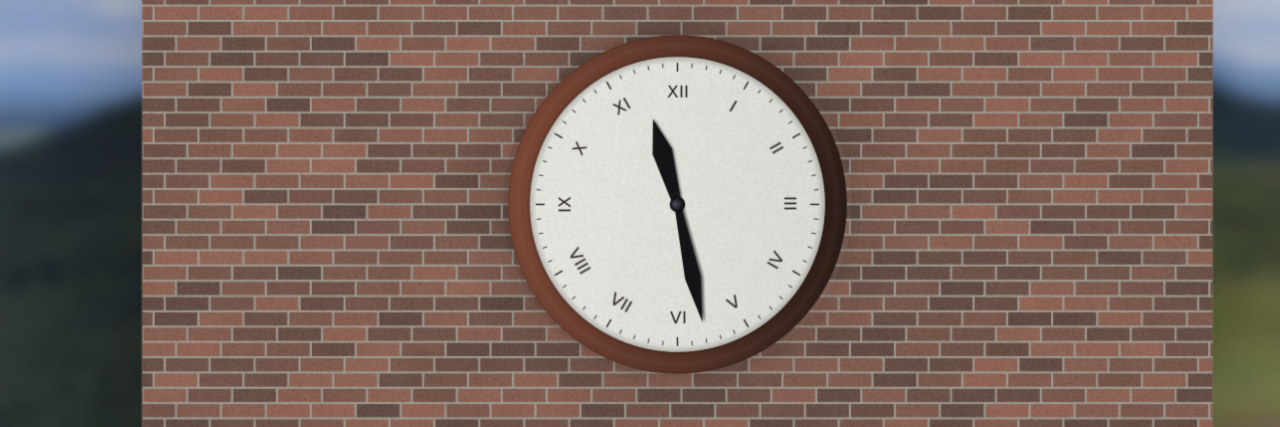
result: **11:28**
